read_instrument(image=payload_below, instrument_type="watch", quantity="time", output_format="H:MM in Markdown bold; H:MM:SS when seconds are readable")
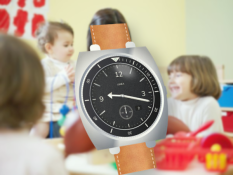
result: **9:18**
